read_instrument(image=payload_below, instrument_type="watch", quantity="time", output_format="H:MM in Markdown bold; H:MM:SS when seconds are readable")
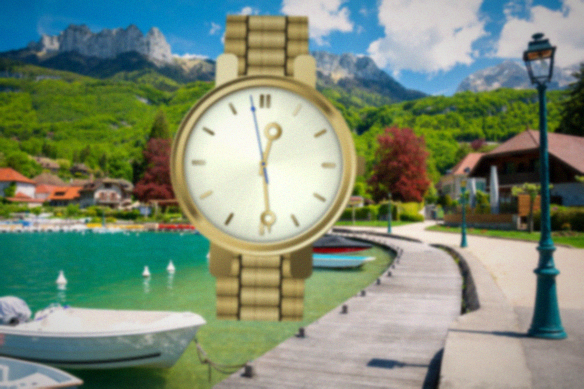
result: **12:28:58**
